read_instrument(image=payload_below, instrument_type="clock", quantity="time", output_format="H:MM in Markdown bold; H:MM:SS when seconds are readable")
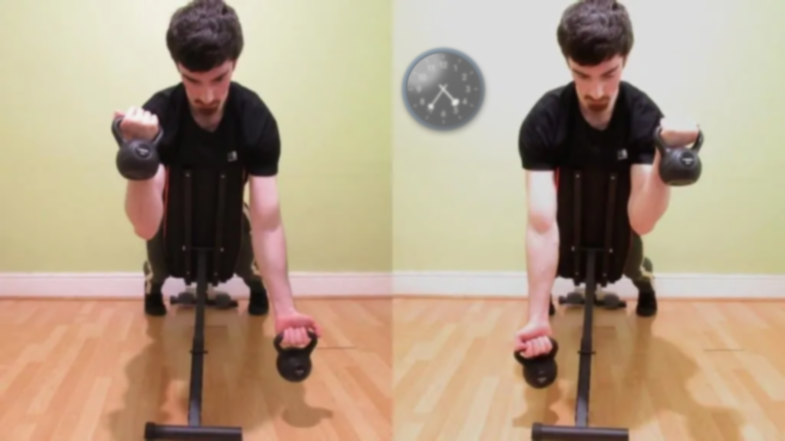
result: **4:36**
